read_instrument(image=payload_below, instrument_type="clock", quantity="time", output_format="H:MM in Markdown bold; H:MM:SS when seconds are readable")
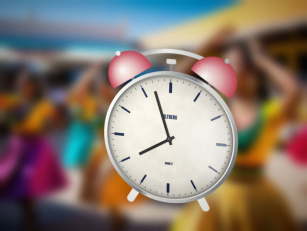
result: **7:57**
